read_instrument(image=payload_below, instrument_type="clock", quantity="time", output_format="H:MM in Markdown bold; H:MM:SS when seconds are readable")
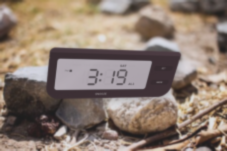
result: **3:19**
